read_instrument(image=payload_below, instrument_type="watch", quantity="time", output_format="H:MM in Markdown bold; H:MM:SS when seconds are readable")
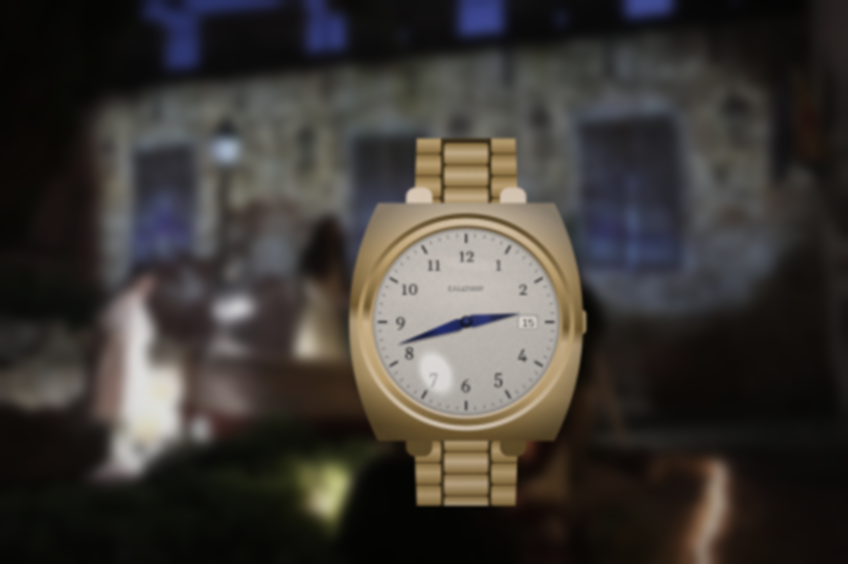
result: **2:42**
